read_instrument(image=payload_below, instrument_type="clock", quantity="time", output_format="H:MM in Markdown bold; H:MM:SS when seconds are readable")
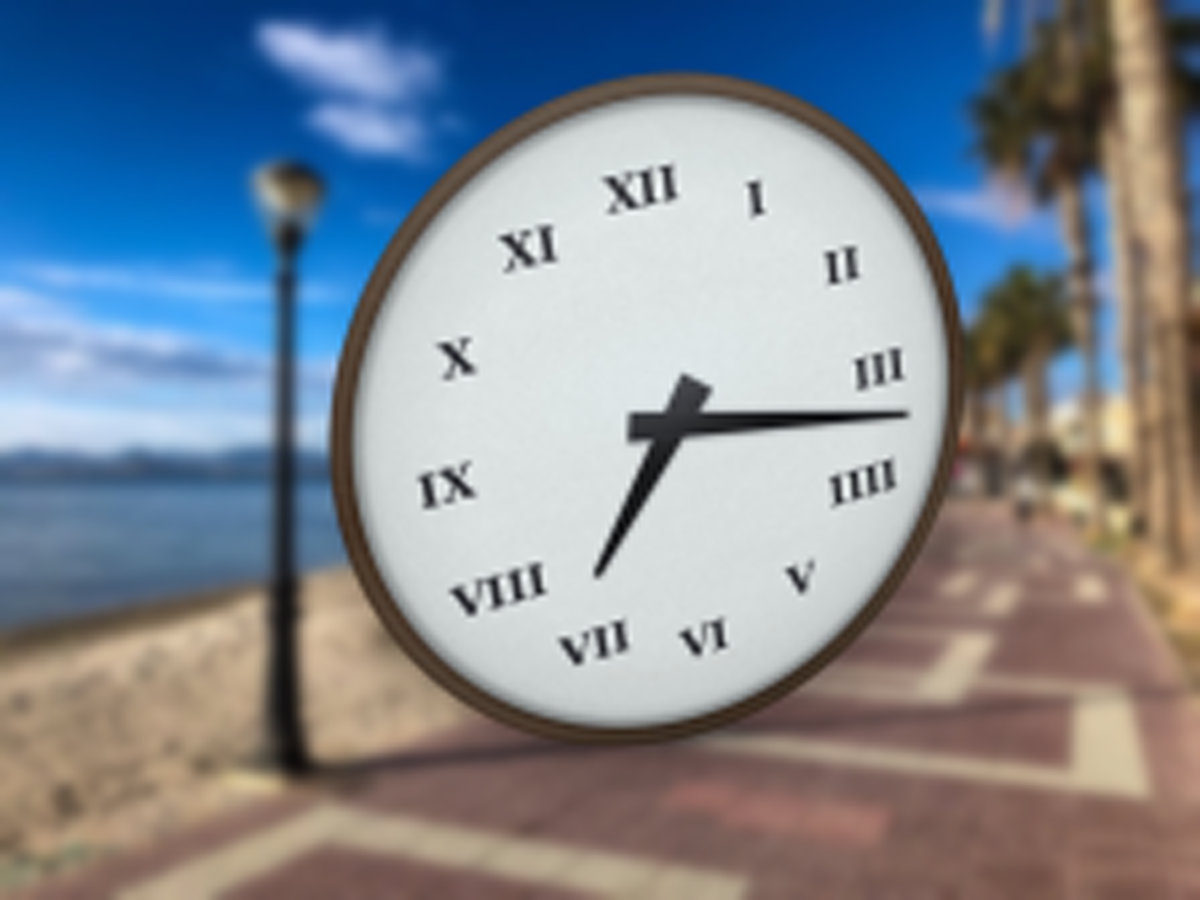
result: **7:17**
